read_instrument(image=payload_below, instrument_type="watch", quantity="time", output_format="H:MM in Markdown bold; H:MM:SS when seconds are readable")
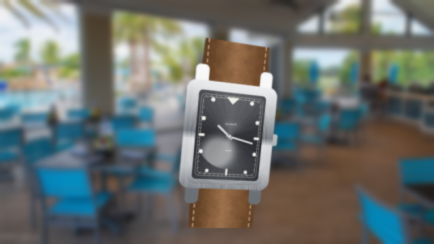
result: **10:17**
